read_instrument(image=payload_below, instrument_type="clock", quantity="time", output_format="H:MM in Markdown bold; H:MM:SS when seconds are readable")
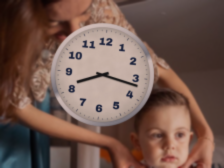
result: **8:17**
